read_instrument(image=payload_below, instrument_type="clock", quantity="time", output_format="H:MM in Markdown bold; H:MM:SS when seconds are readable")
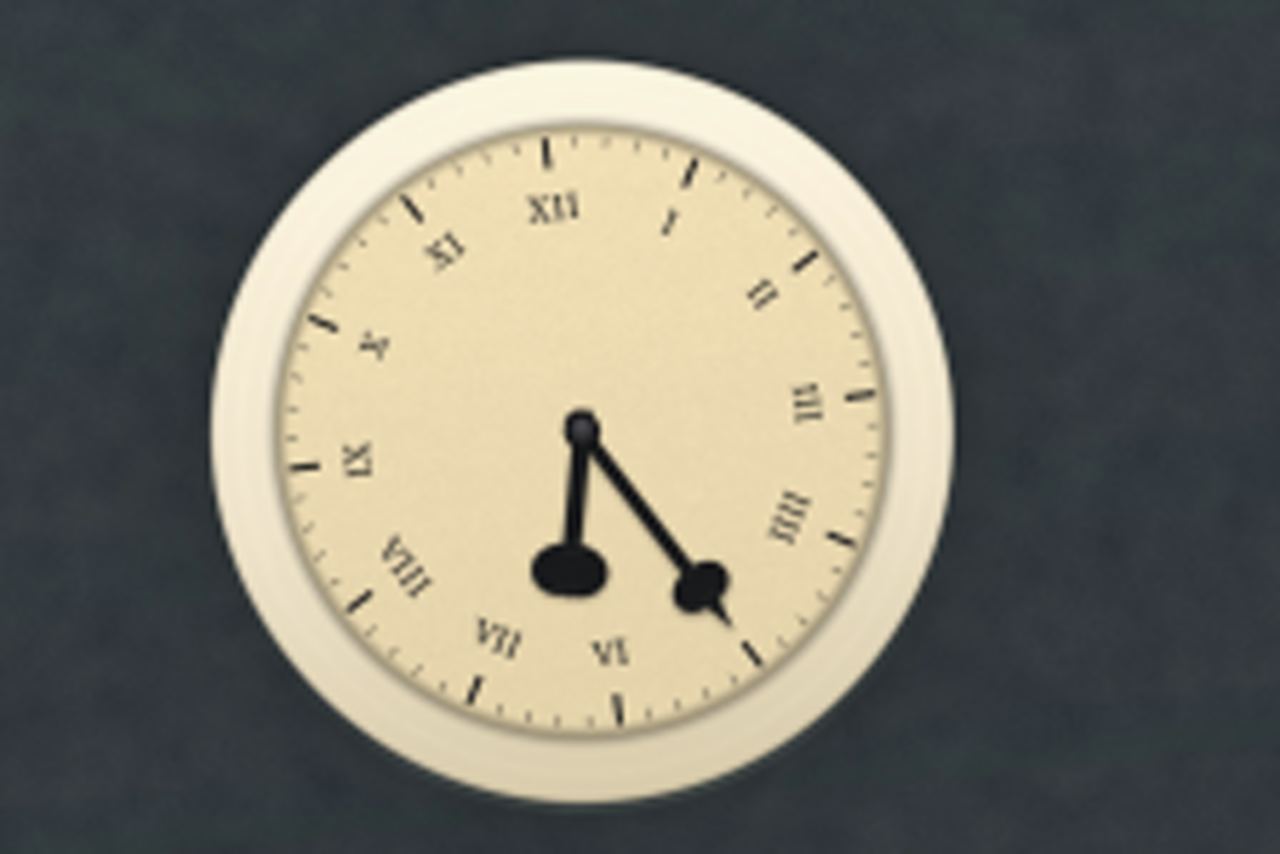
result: **6:25**
